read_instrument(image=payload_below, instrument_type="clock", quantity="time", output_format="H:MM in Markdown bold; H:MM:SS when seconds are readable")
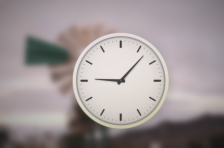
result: **9:07**
